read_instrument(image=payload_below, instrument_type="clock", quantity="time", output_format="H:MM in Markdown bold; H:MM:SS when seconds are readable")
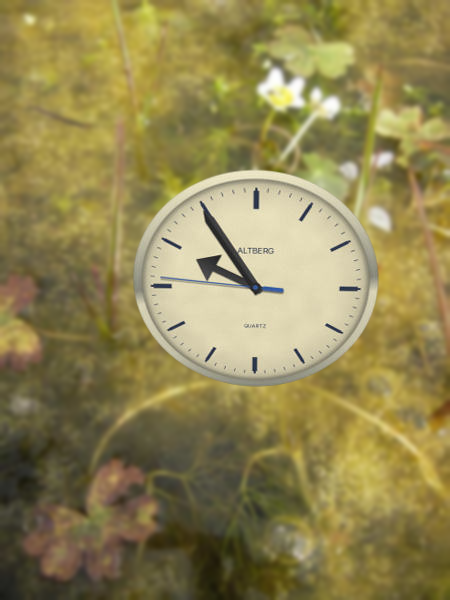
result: **9:54:46**
